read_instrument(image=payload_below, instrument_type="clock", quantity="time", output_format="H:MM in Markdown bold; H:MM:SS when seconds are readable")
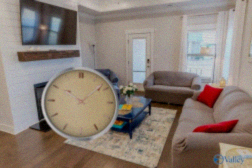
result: **10:08**
